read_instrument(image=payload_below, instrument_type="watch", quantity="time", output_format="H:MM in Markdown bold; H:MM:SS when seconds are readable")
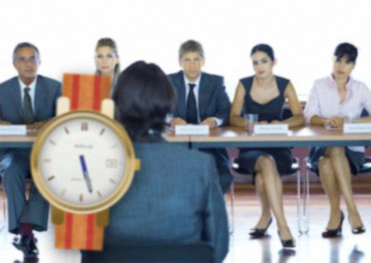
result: **5:27**
